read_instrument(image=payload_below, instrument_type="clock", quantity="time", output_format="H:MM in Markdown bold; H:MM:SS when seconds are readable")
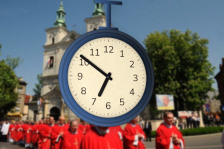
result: **6:51**
